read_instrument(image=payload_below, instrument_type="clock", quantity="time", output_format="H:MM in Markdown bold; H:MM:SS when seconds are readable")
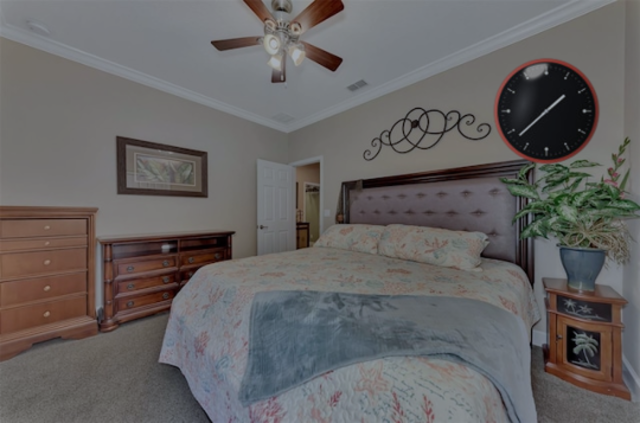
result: **1:38**
